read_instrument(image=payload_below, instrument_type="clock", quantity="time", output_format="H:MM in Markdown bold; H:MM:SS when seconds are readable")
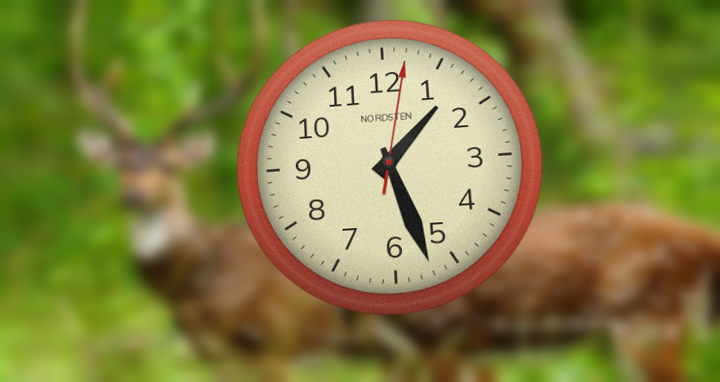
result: **1:27:02**
